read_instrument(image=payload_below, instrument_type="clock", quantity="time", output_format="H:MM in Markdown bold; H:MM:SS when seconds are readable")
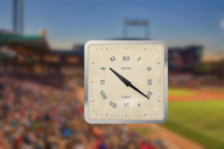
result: **10:21**
